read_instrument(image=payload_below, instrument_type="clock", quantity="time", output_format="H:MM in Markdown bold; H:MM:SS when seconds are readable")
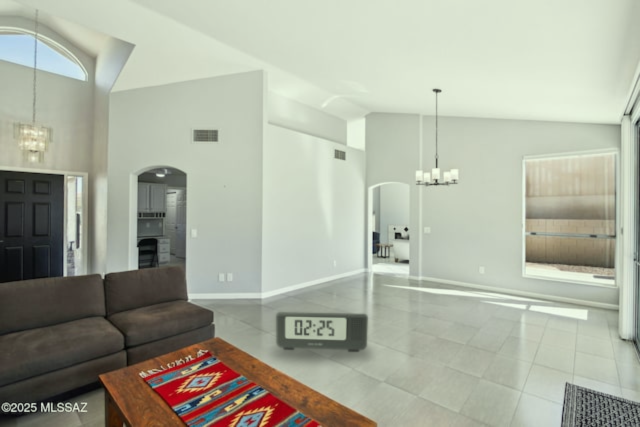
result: **2:25**
